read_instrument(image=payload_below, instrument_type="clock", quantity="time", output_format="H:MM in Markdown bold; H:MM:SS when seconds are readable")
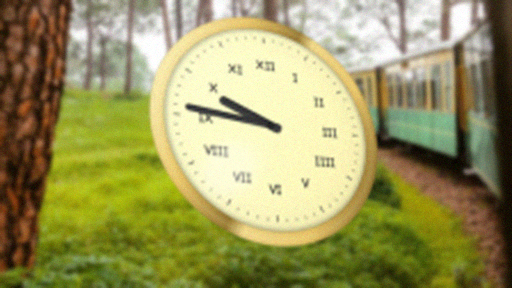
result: **9:46**
